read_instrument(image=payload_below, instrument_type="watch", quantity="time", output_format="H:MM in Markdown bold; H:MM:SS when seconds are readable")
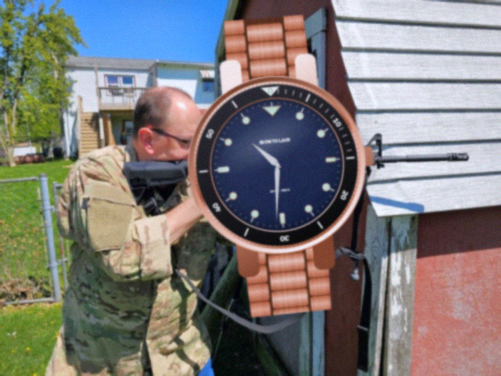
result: **10:31**
